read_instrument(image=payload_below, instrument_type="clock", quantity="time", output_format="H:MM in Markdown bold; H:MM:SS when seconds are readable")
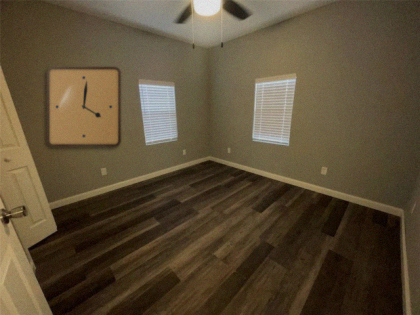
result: **4:01**
